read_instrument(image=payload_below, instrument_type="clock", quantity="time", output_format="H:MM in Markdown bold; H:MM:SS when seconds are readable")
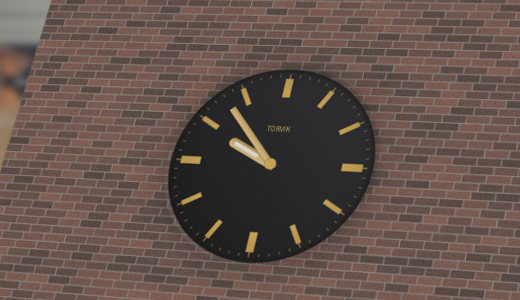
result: **9:53**
